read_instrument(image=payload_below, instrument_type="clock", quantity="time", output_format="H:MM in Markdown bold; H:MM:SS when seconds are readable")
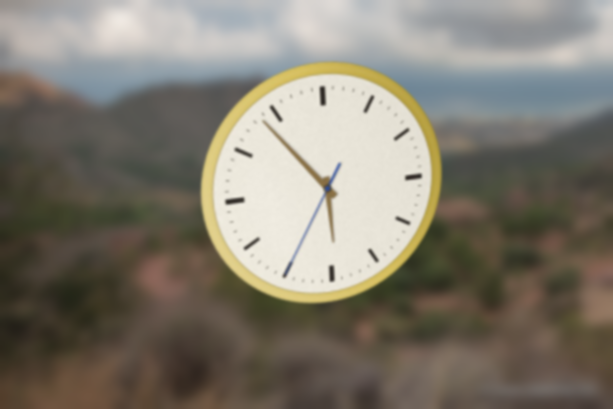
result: **5:53:35**
